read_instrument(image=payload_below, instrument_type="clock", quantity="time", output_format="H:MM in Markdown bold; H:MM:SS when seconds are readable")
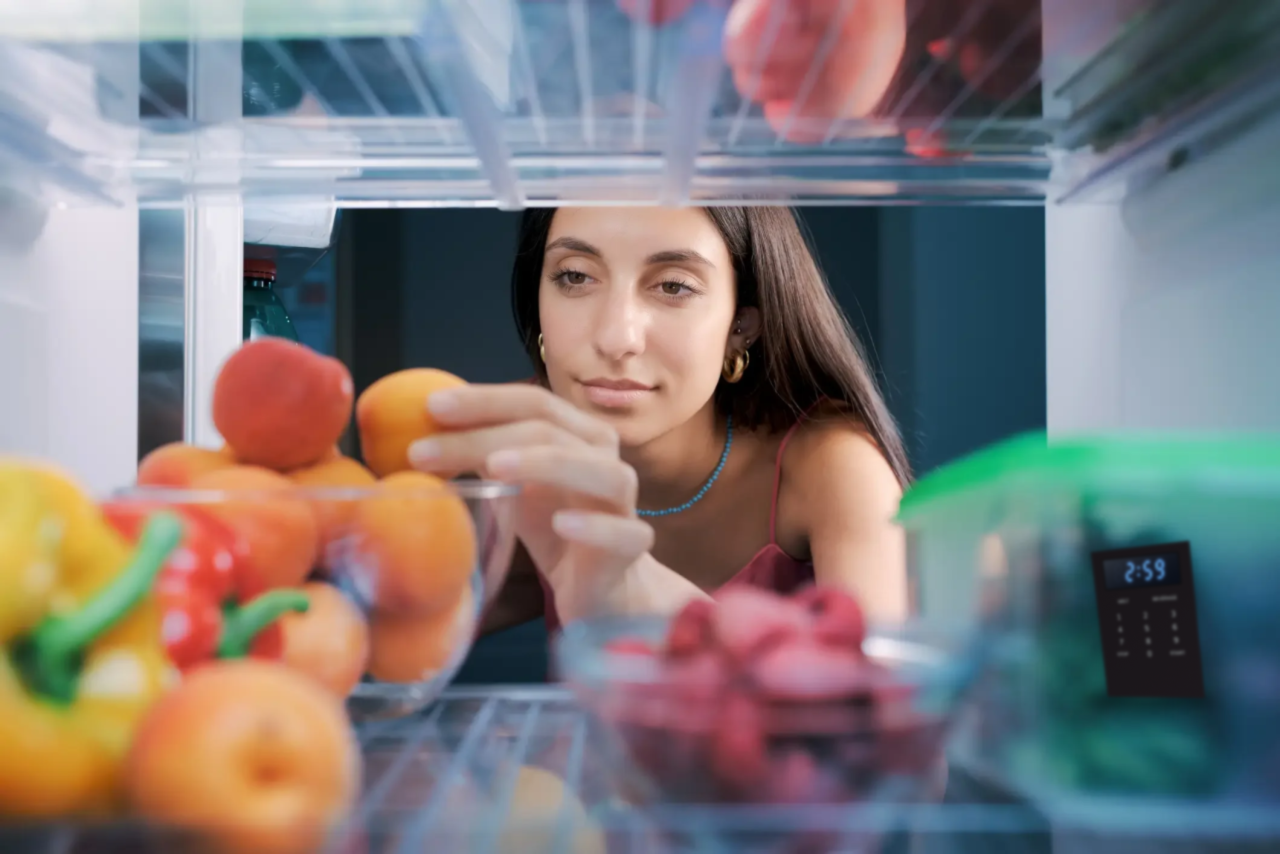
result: **2:59**
